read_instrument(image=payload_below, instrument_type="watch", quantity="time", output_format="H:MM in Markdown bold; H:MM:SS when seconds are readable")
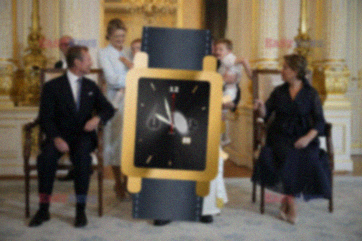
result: **9:57**
